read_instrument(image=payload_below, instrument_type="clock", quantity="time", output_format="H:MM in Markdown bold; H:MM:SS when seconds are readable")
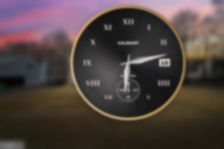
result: **6:13**
